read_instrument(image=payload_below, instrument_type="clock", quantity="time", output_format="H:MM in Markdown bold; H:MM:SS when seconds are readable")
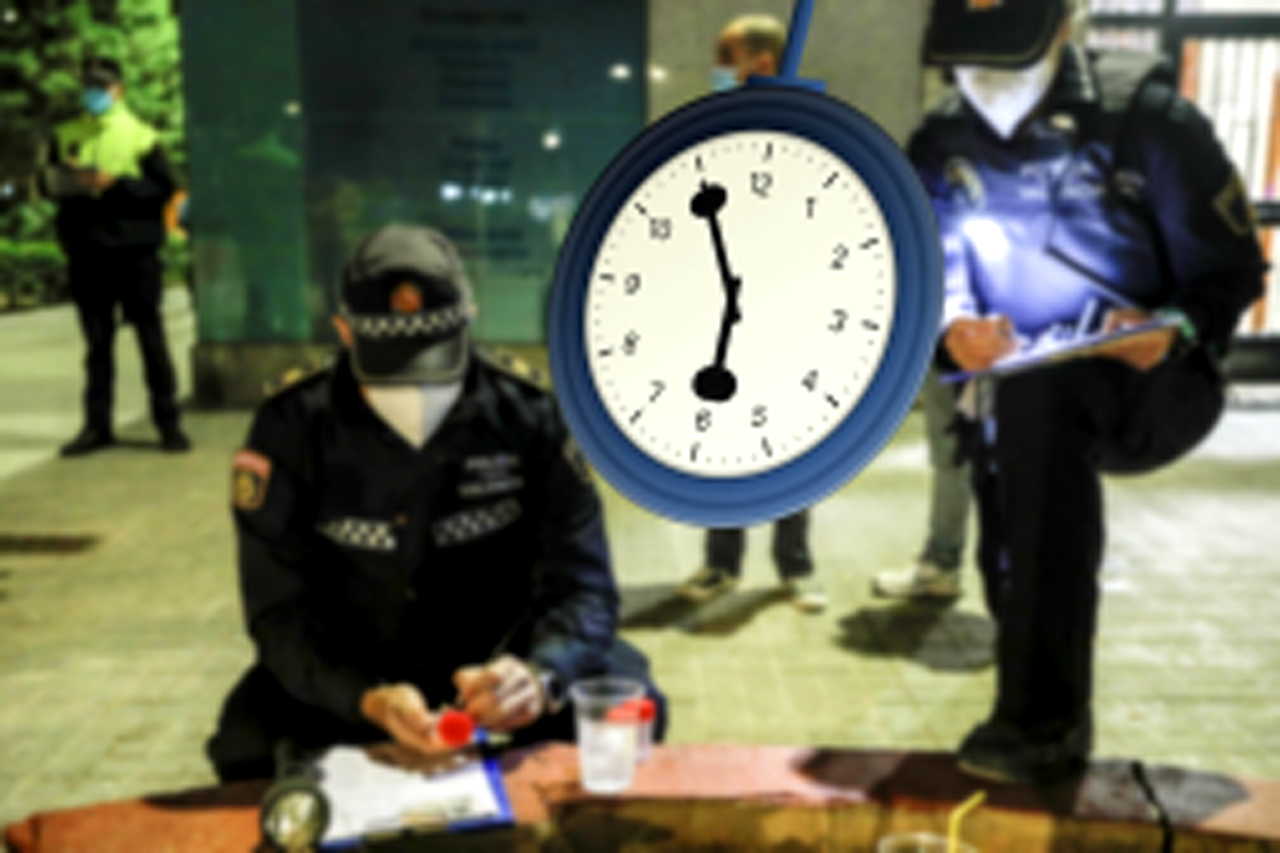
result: **5:55**
